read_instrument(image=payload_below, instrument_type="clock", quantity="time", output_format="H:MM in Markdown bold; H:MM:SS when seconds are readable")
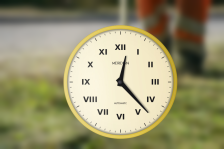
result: **12:23**
